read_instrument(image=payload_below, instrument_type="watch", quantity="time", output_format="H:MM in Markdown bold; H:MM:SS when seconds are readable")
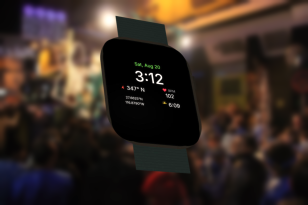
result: **3:12**
